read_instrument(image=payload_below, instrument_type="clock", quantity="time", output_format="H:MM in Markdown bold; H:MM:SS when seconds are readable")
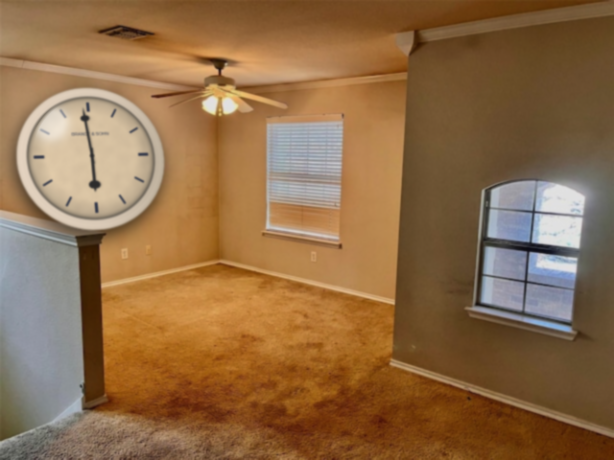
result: **5:59**
